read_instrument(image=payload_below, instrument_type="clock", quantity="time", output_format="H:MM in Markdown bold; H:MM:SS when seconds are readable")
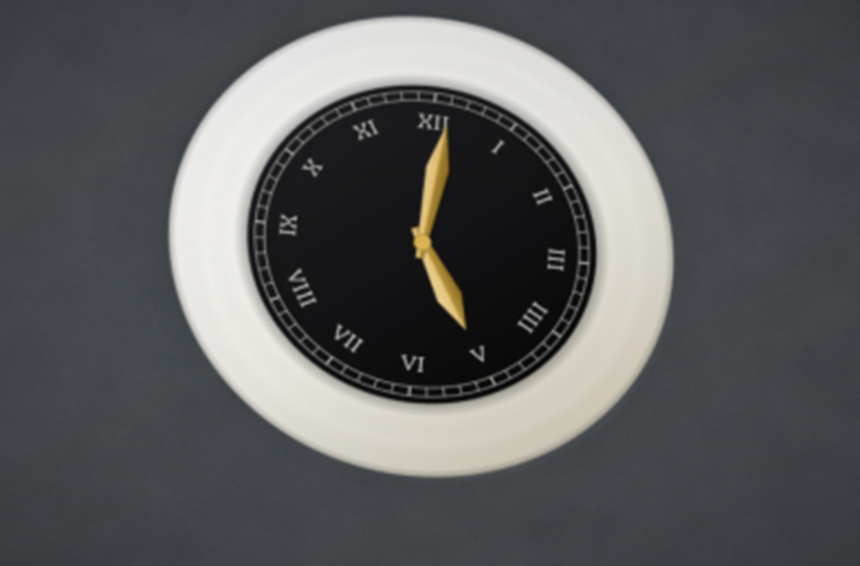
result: **5:01**
